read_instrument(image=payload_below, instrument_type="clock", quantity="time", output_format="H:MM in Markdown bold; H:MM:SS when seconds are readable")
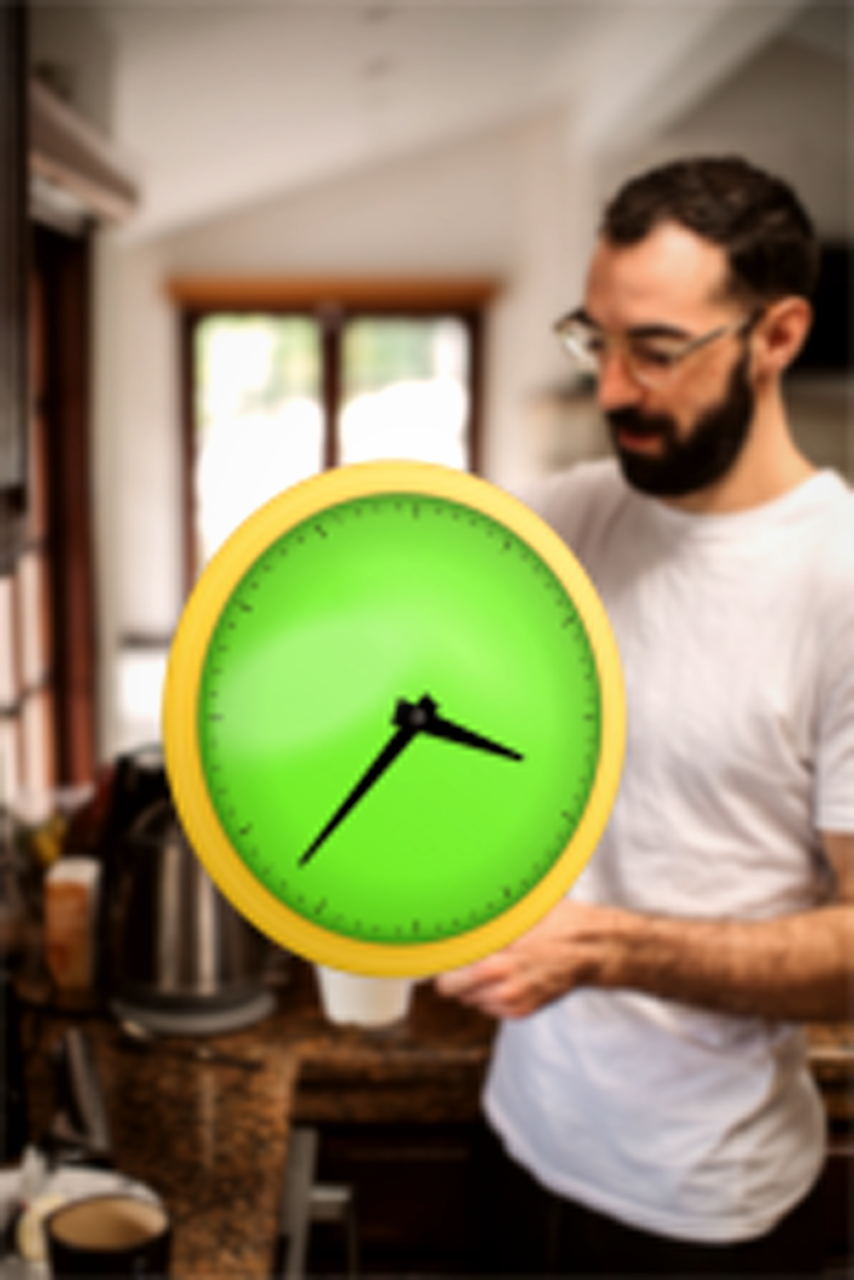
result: **3:37**
